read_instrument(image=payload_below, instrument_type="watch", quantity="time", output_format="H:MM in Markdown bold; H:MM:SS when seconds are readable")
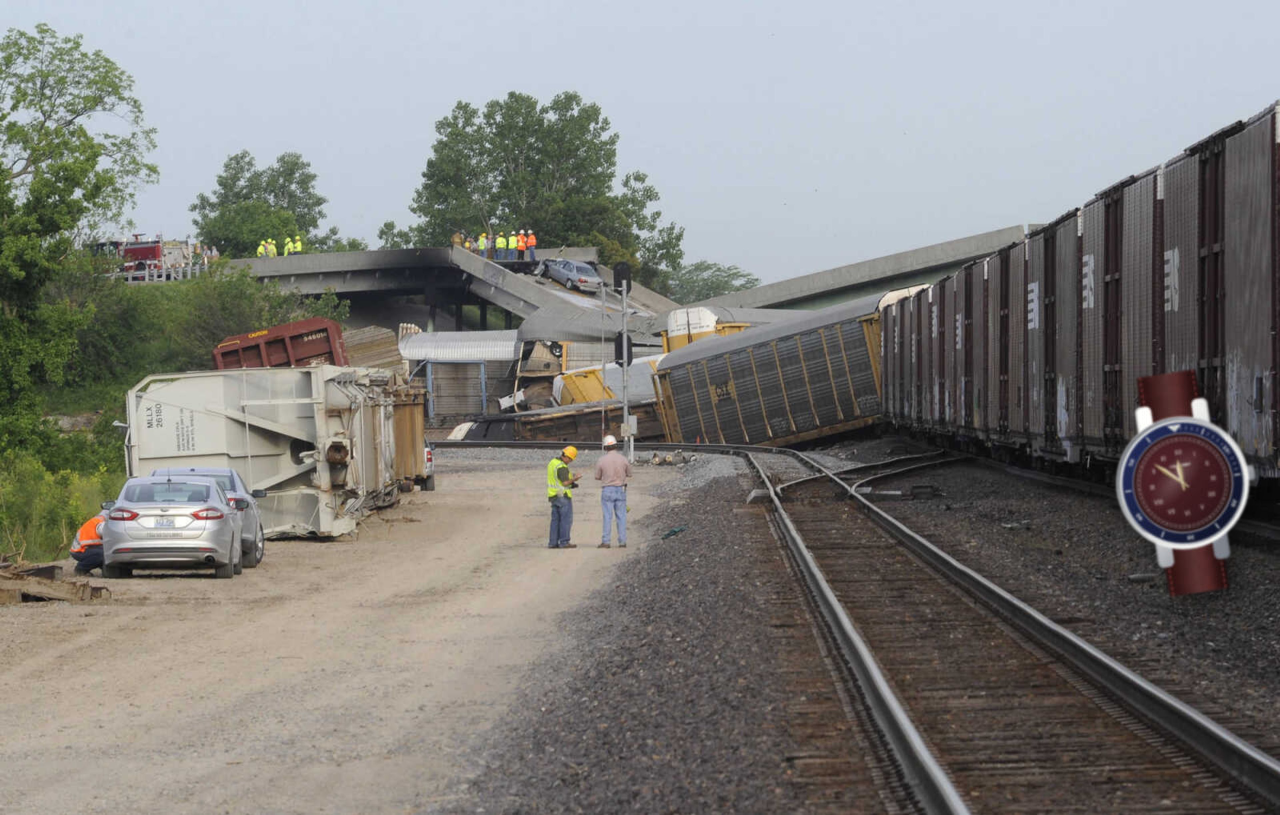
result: **11:52**
